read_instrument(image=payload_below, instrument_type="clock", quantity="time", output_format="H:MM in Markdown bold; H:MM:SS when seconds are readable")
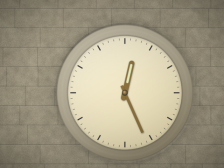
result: **12:26**
